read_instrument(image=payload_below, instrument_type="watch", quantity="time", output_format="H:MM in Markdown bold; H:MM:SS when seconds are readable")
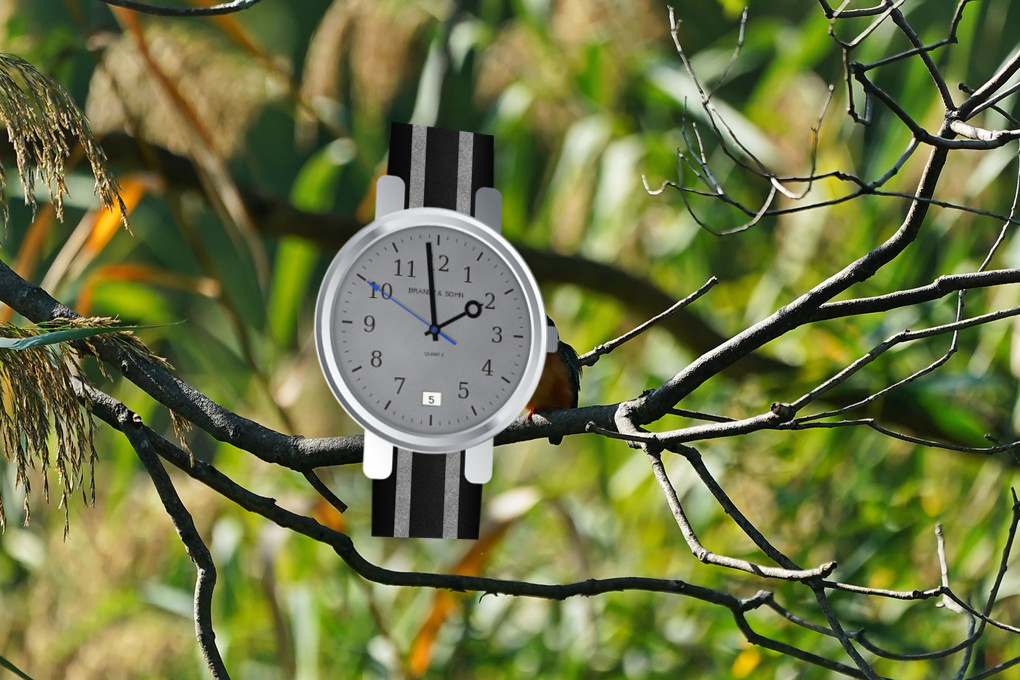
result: **1:58:50**
